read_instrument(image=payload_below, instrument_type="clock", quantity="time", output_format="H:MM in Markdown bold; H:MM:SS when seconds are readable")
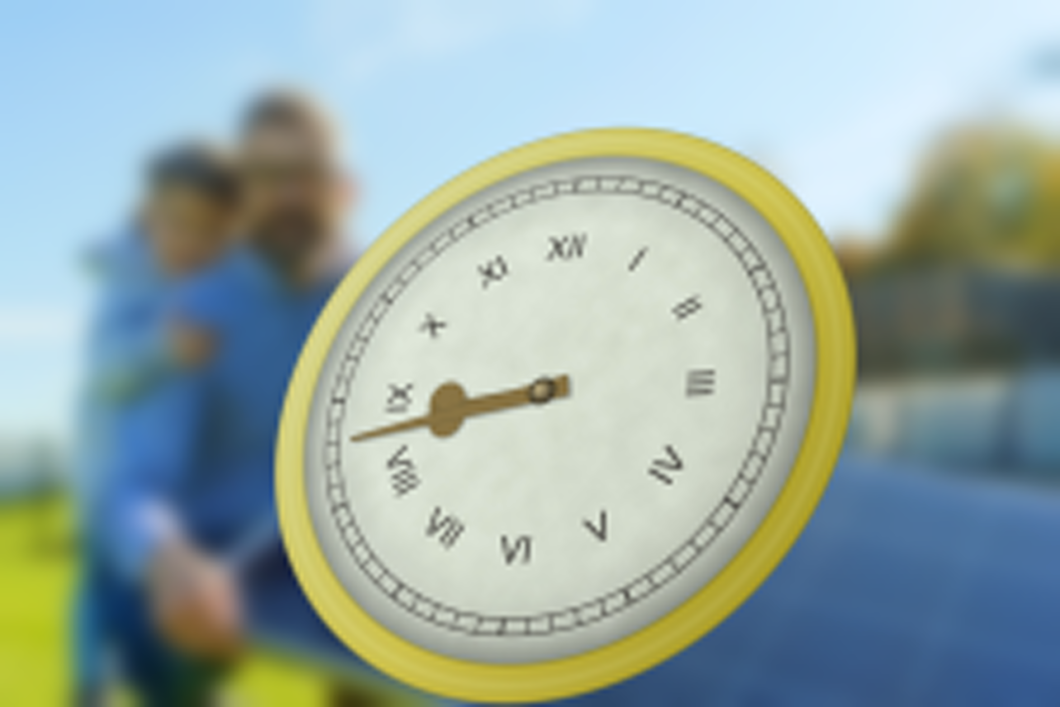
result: **8:43**
